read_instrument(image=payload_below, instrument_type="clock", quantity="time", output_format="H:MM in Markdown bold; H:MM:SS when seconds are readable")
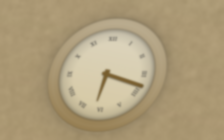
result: **6:18**
